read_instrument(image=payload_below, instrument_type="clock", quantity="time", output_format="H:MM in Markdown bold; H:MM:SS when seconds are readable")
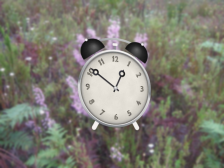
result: **12:51**
